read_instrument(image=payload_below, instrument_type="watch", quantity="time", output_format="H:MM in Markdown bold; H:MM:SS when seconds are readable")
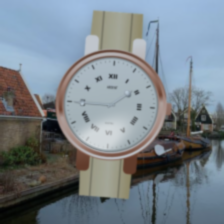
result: **1:45**
